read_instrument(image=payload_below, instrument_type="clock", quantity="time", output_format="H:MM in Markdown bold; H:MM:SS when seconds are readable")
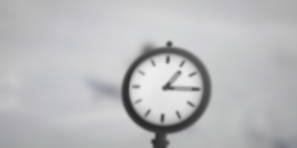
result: **1:15**
